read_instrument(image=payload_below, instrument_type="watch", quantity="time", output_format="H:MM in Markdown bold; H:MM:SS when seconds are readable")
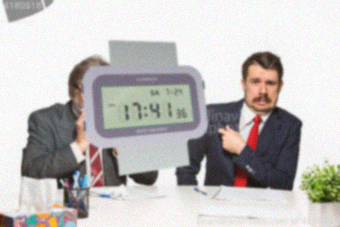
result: **17:41**
